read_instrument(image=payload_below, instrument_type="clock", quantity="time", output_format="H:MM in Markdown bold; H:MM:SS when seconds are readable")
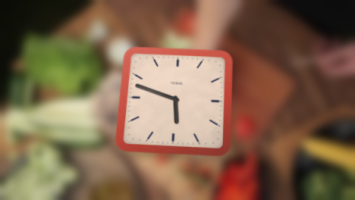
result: **5:48**
